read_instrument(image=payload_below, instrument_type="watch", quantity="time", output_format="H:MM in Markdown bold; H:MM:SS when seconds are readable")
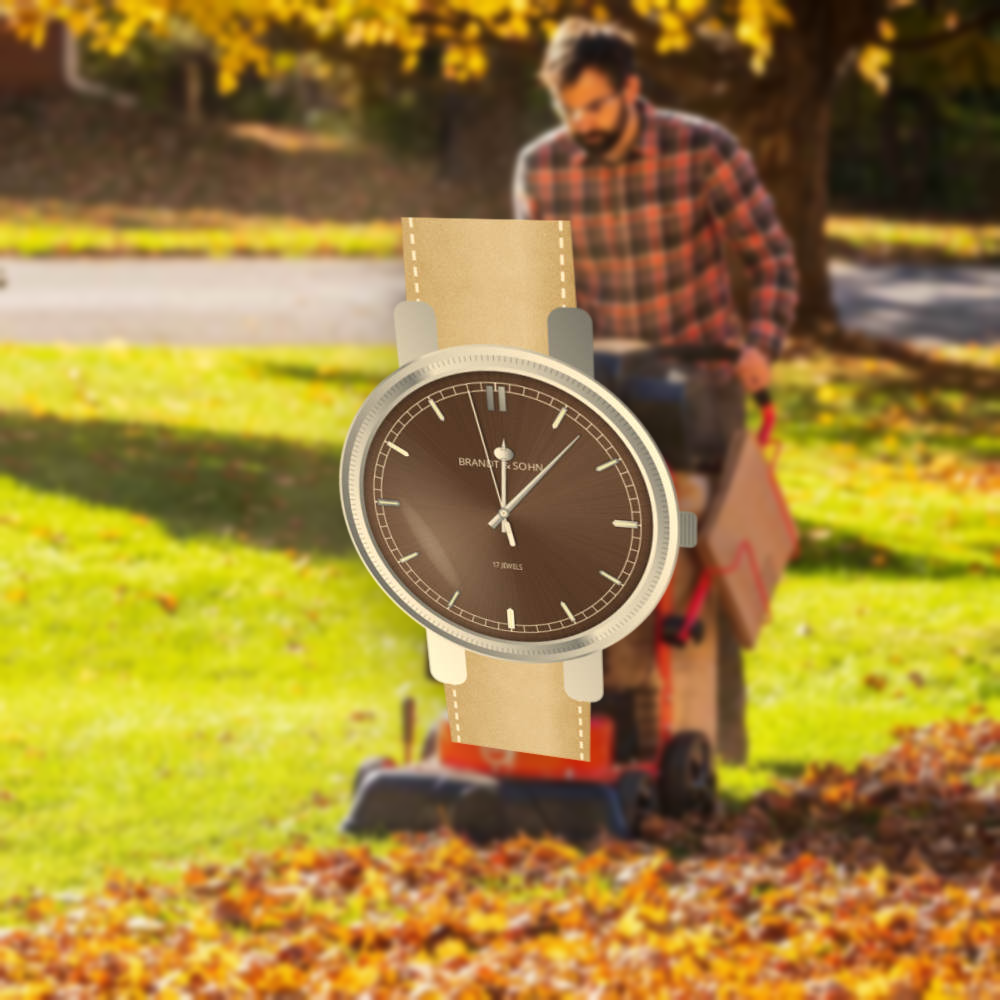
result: **12:06:58**
